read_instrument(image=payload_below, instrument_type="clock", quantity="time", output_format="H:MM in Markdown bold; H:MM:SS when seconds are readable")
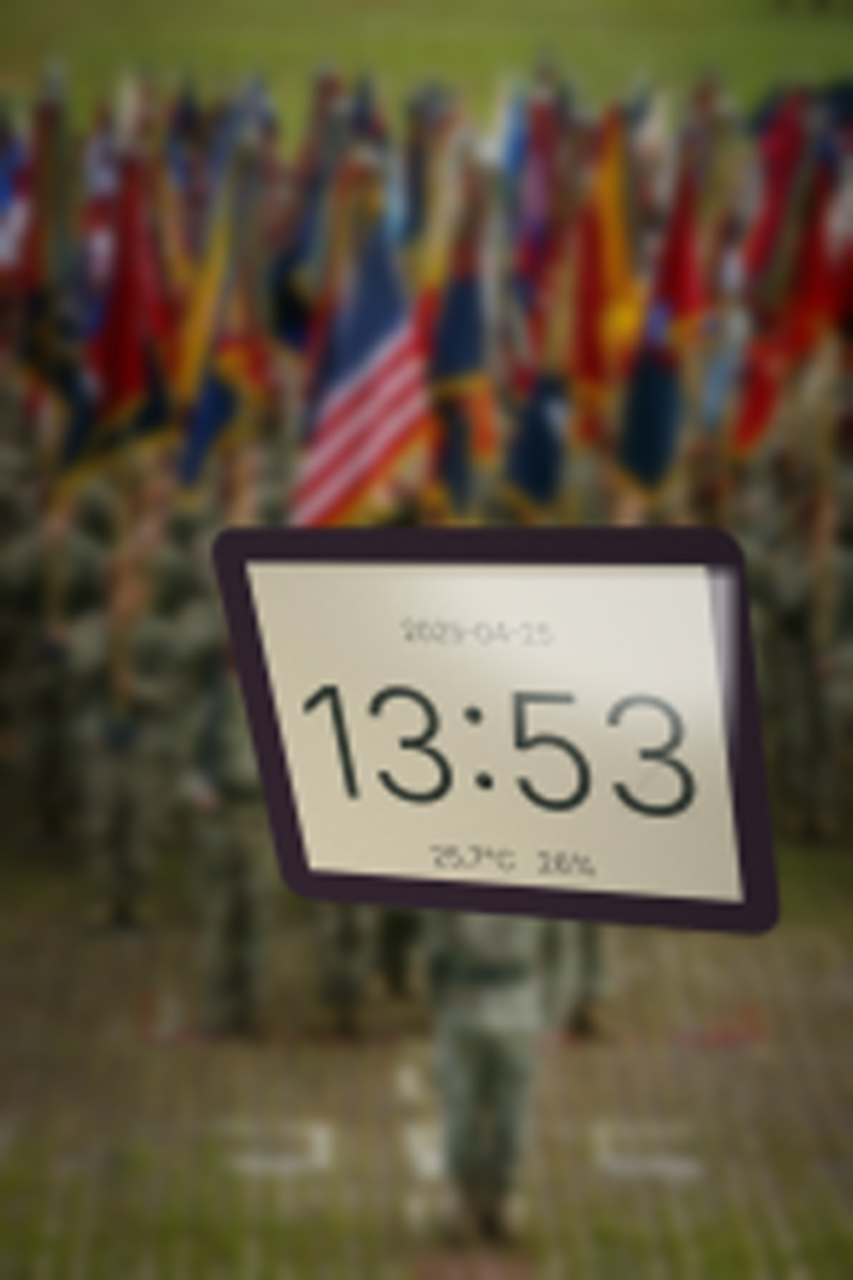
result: **13:53**
